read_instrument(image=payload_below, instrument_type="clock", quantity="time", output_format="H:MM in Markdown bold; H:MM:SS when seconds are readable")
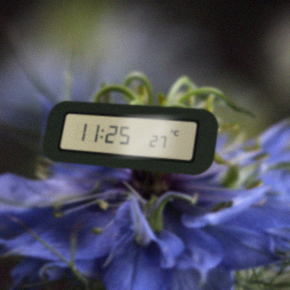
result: **11:25**
